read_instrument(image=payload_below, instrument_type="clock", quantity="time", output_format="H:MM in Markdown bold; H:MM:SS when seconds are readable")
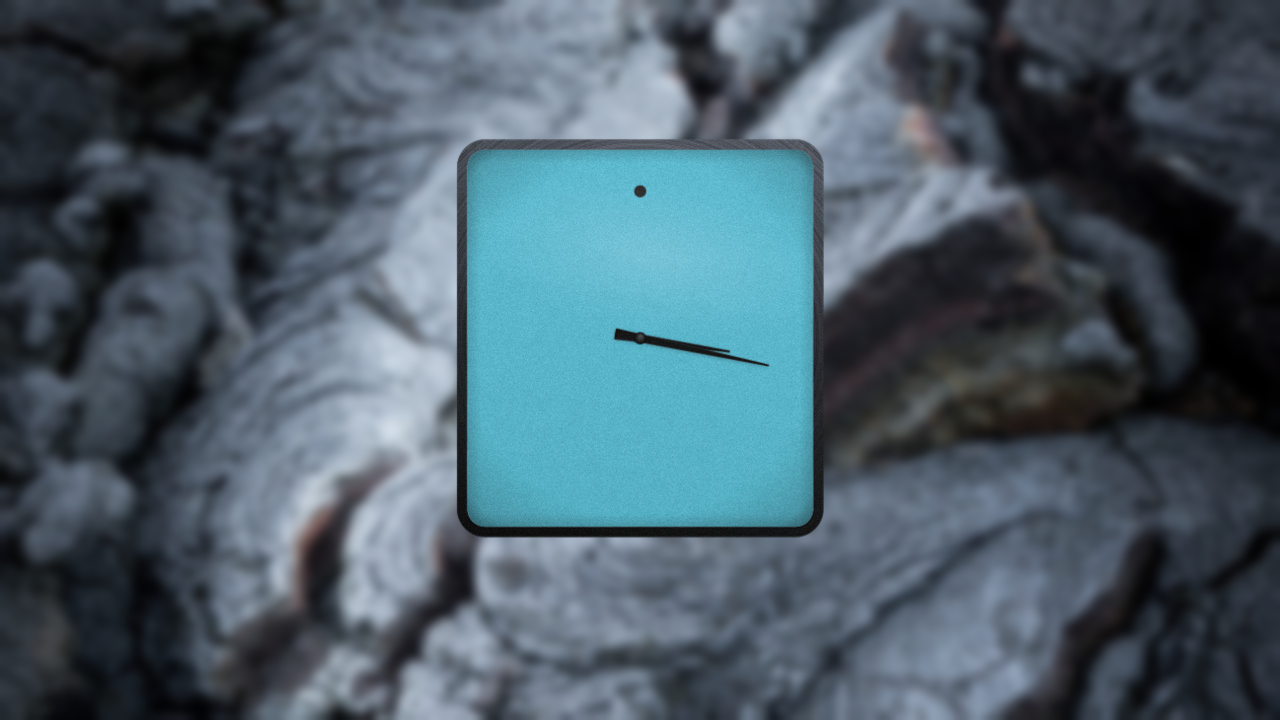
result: **3:17**
